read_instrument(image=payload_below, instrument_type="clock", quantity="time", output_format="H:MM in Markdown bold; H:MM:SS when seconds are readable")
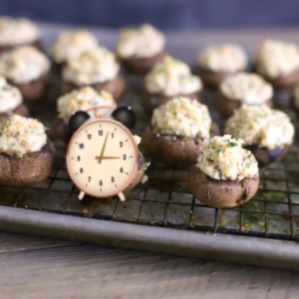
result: **3:03**
